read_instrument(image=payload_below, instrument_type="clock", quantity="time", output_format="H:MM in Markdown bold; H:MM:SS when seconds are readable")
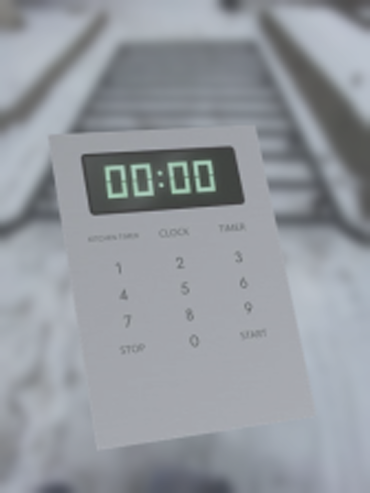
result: **0:00**
